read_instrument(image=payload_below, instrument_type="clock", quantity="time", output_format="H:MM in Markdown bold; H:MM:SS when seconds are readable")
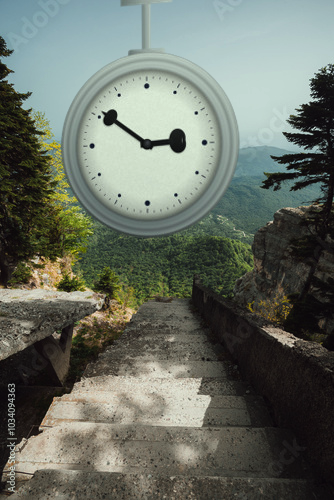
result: **2:51**
